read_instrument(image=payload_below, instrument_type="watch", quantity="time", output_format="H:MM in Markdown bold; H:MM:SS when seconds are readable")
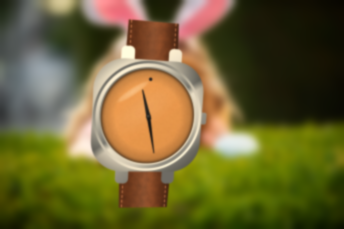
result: **11:28**
